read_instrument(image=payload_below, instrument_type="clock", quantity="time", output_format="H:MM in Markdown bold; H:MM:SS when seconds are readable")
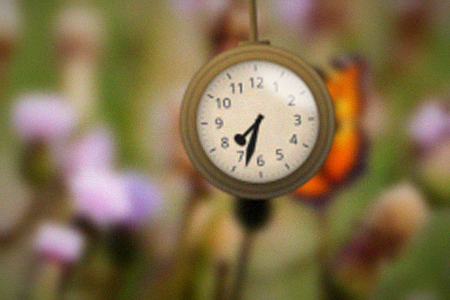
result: **7:33**
